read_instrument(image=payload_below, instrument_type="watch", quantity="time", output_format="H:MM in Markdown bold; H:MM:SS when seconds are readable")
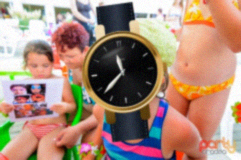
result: **11:38**
